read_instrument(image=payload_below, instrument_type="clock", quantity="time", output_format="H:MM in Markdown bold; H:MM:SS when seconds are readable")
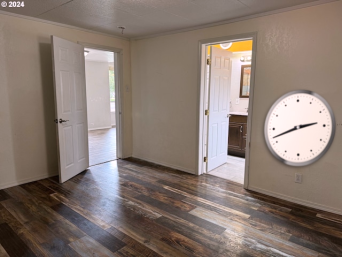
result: **2:42**
